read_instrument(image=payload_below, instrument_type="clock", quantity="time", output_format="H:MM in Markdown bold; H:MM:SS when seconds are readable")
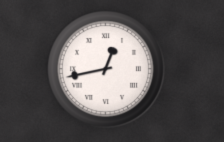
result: **12:43**
